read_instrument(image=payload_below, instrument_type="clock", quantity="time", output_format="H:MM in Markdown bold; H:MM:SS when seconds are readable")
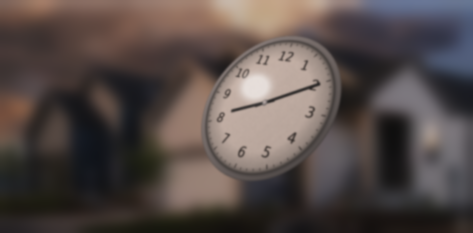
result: **8:10**
